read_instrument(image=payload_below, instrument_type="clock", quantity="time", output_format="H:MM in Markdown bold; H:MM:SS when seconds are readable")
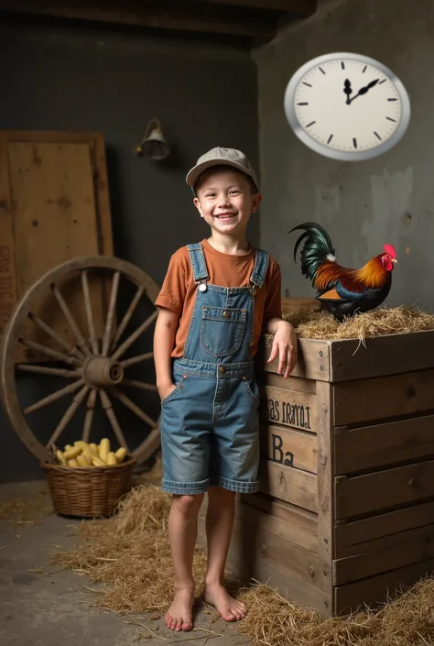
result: **12:09**
